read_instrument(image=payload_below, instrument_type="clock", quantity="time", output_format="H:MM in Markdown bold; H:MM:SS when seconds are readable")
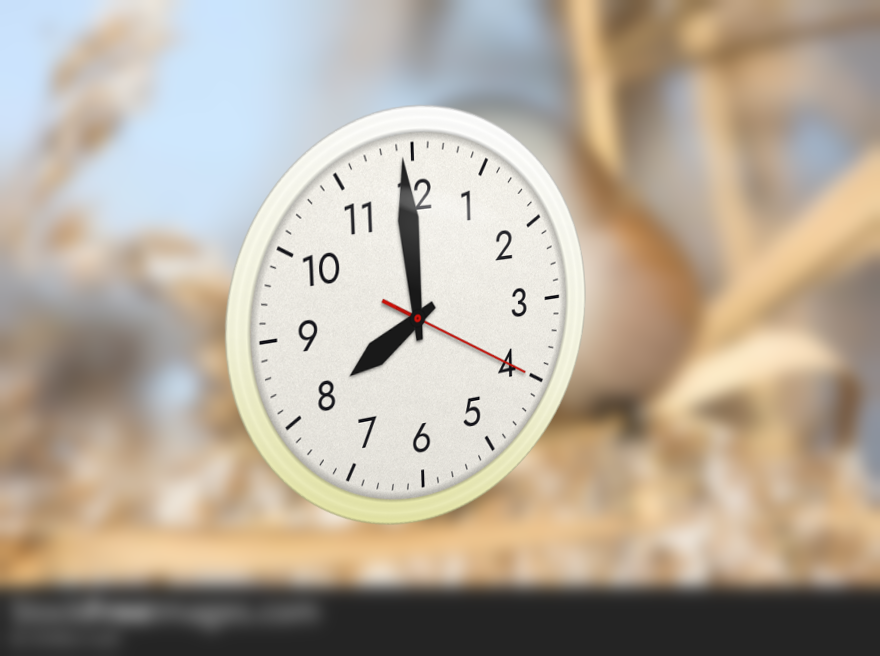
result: **7:59:20**
